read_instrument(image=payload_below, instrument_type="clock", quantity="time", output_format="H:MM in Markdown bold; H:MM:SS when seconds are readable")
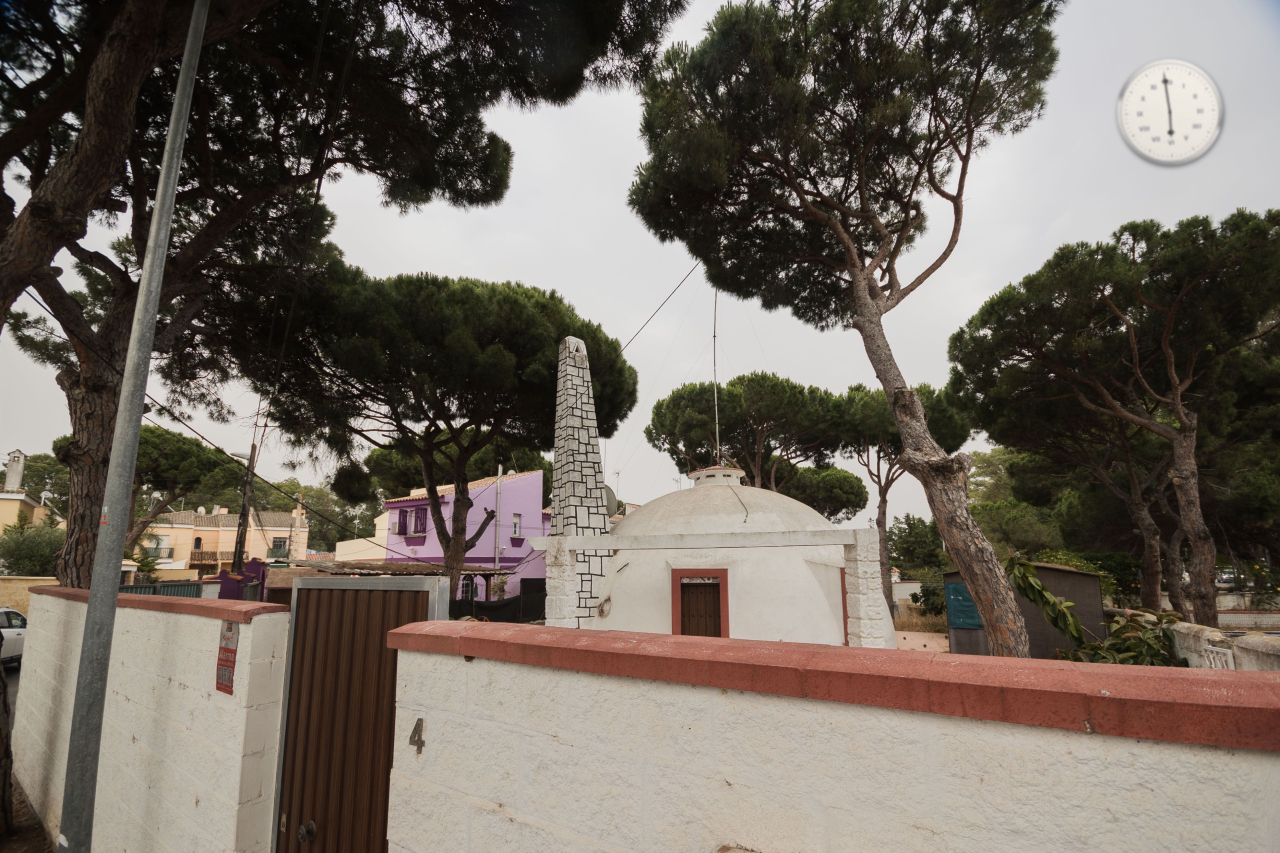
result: **5:59**
